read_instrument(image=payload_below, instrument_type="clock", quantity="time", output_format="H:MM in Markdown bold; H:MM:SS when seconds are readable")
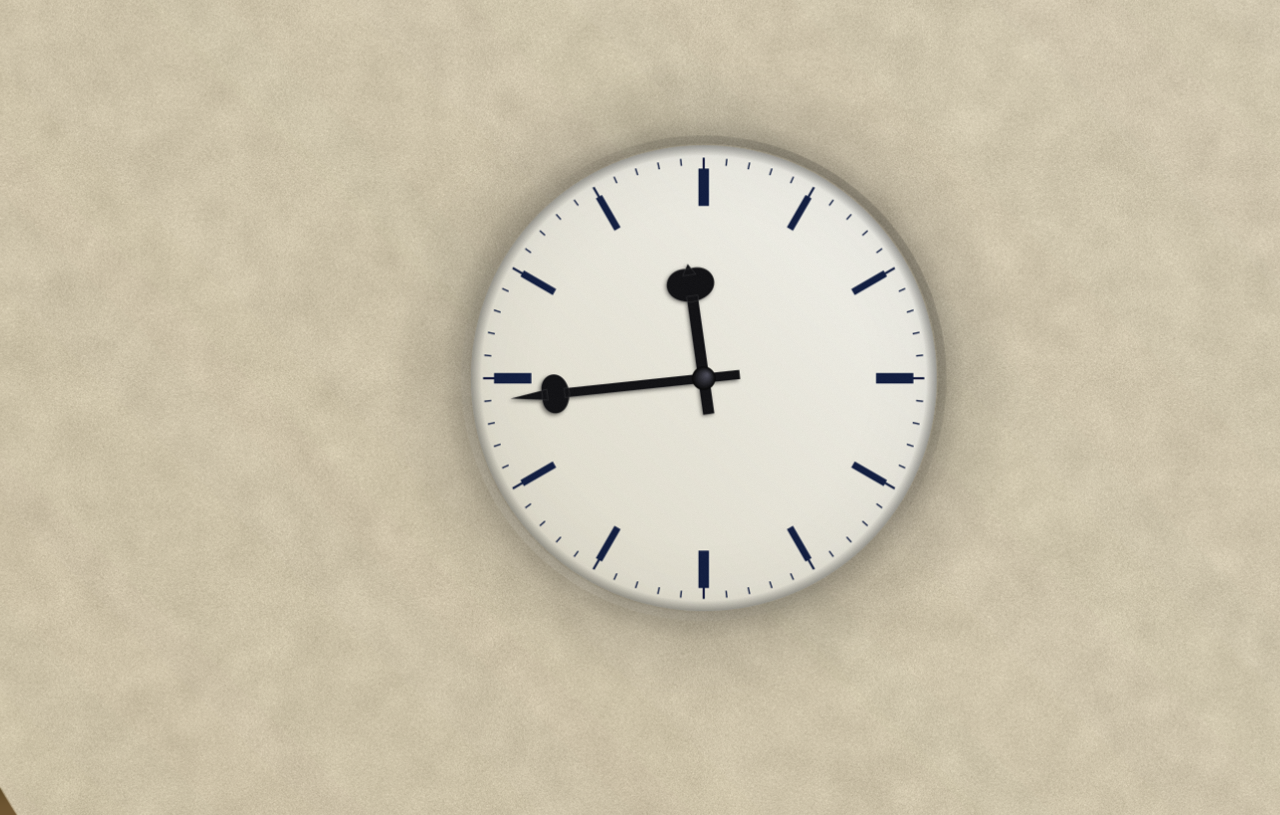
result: **11:44**
